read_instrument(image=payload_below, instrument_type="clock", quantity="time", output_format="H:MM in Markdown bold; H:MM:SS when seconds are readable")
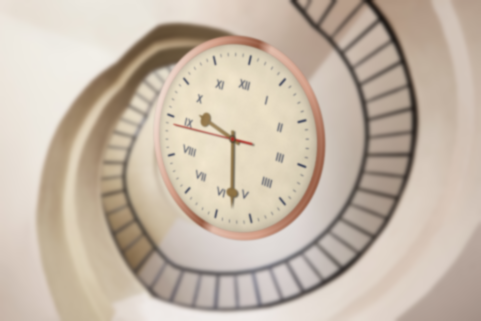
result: **9:27:44**
